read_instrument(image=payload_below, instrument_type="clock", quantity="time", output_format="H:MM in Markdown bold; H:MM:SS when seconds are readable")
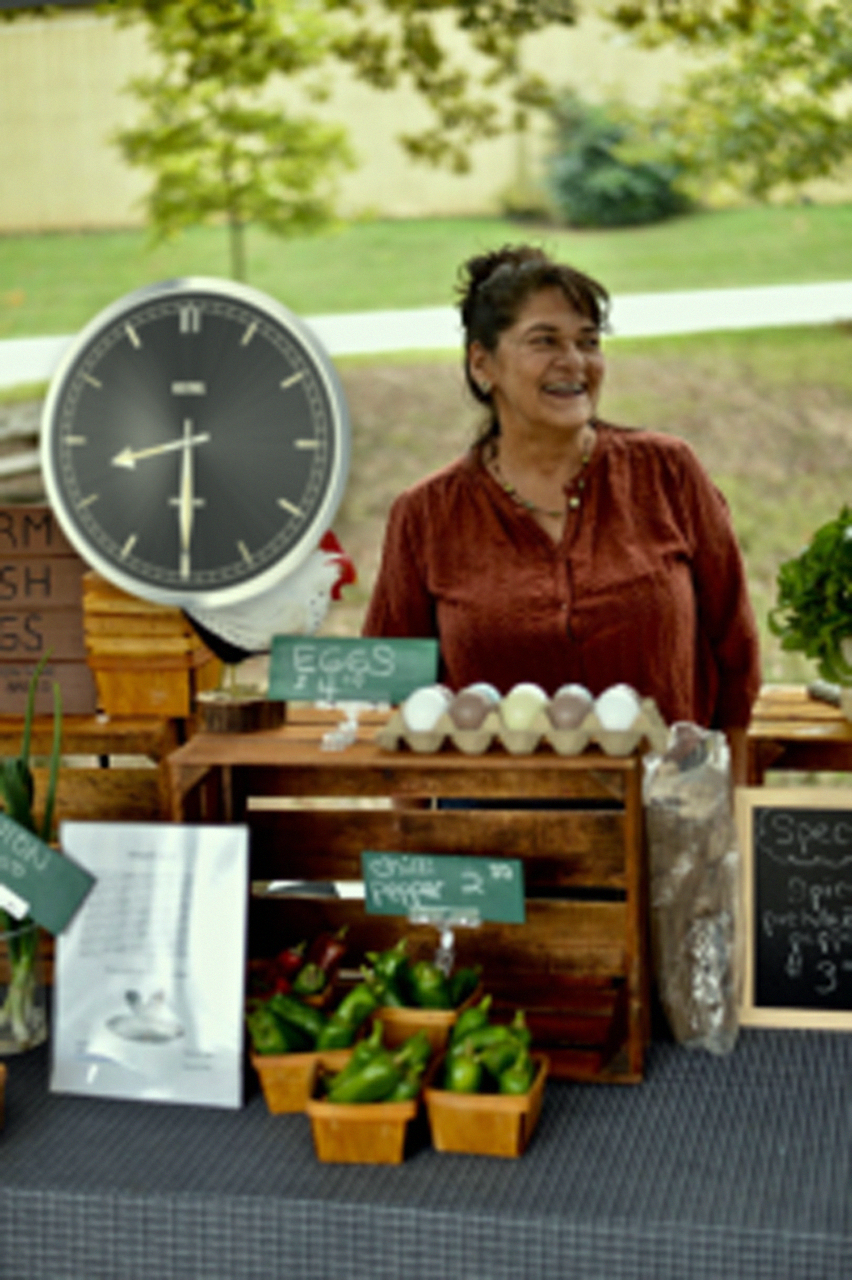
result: **8:30**
